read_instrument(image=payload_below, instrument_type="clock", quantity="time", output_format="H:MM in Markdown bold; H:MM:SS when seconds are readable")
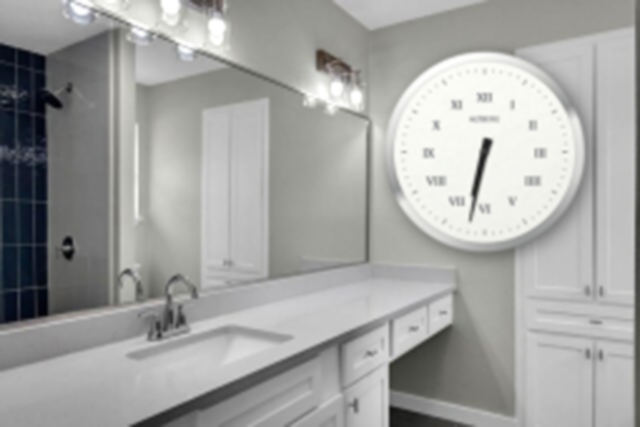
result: **6:32**
